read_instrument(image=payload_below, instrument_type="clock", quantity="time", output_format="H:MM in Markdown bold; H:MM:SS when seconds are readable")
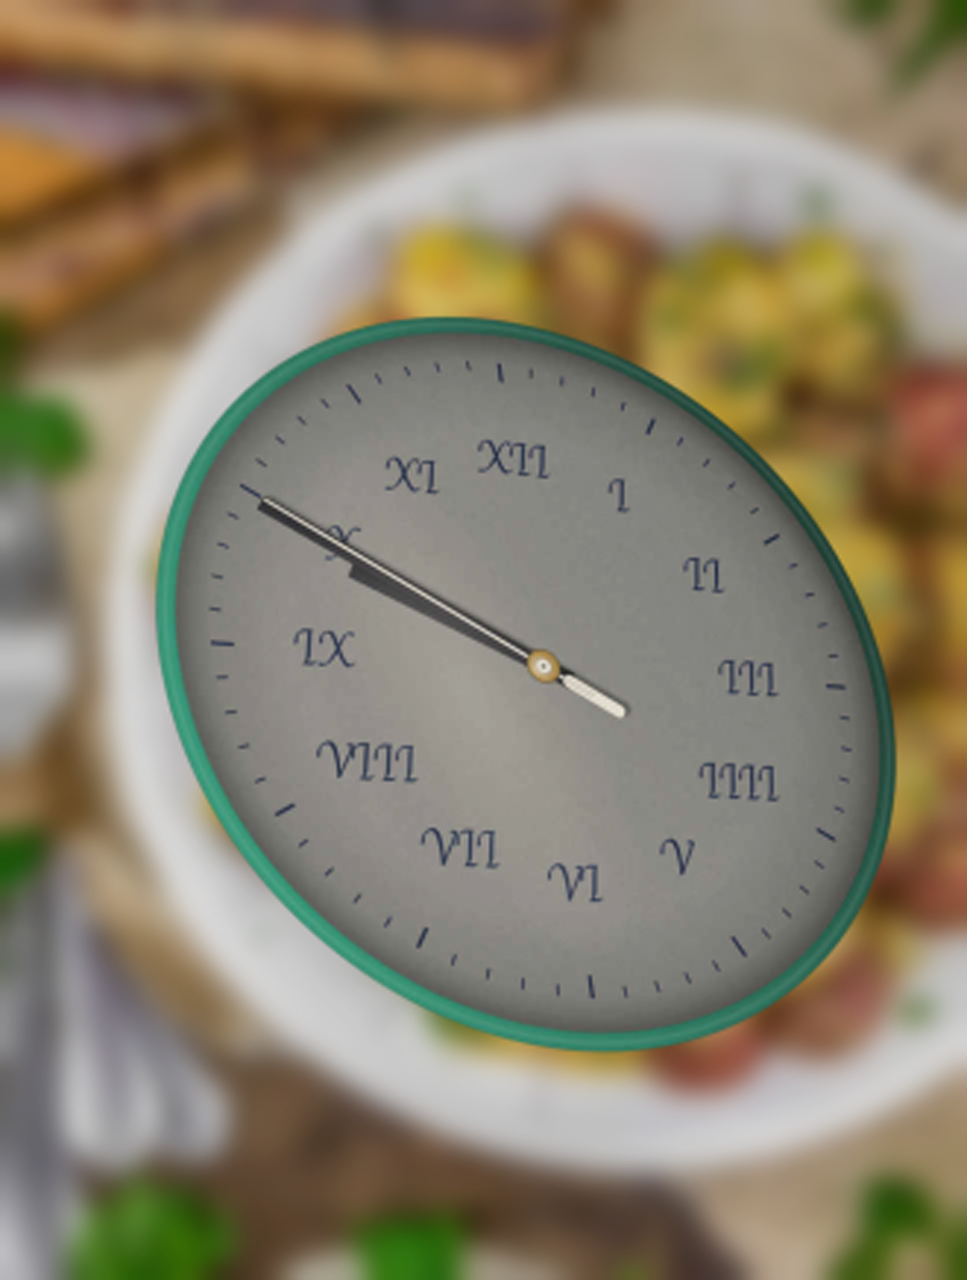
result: **9:49:50**
